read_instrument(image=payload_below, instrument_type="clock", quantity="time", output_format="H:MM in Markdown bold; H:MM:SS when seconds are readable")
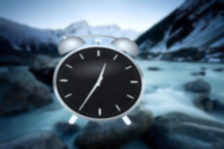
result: **12:35**
